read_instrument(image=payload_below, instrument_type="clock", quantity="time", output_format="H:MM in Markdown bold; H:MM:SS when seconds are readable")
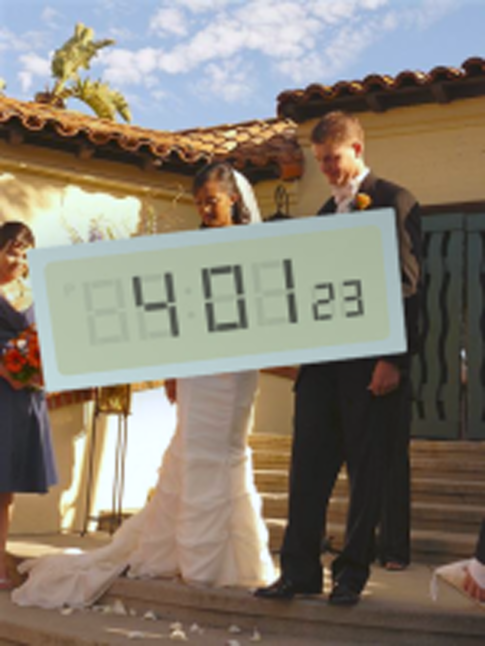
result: **4:01:23**
